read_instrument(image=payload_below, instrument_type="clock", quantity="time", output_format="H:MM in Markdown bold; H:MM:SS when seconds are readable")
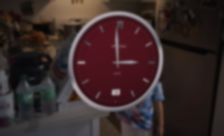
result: **2:59**
